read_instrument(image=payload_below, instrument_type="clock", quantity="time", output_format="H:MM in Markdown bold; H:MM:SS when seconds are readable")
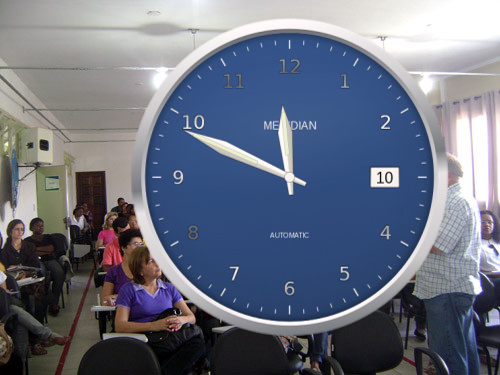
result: **11:49**
